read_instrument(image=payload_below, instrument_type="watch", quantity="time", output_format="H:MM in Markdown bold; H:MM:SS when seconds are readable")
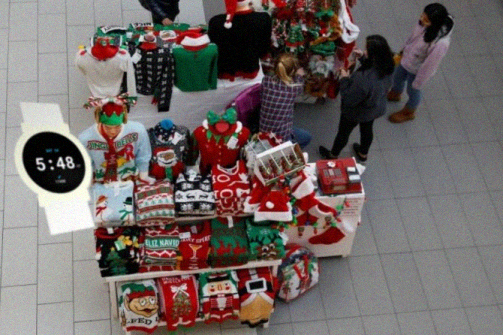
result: **5:48**
